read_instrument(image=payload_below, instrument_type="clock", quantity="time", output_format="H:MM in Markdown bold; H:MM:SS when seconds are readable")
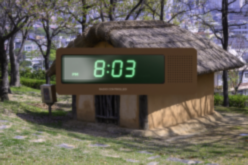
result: **8:03**
